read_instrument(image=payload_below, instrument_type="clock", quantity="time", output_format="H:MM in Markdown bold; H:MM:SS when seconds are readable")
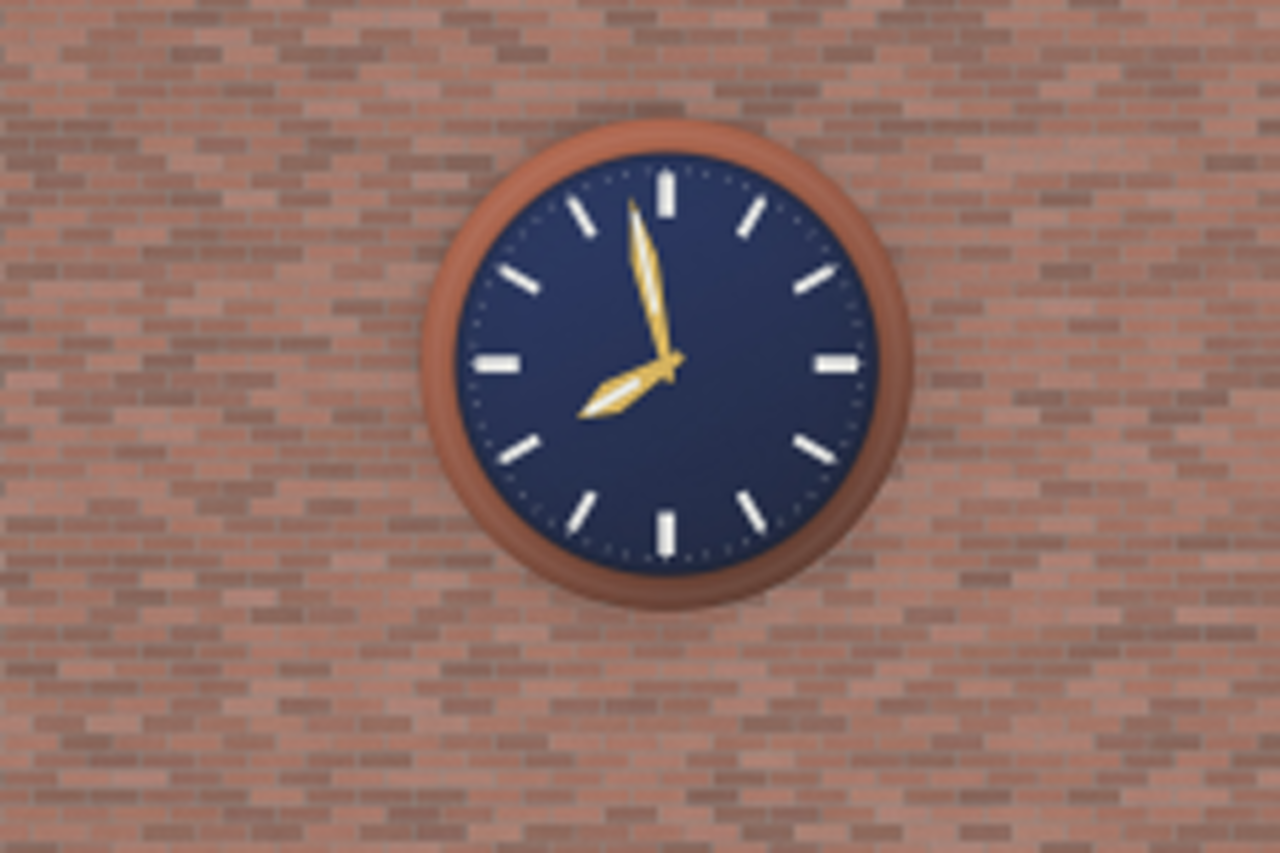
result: **7:58**
